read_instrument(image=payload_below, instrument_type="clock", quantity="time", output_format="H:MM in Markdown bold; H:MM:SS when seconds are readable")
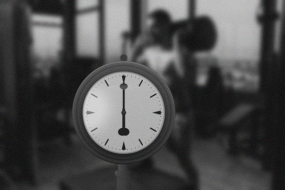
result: **6:00**
